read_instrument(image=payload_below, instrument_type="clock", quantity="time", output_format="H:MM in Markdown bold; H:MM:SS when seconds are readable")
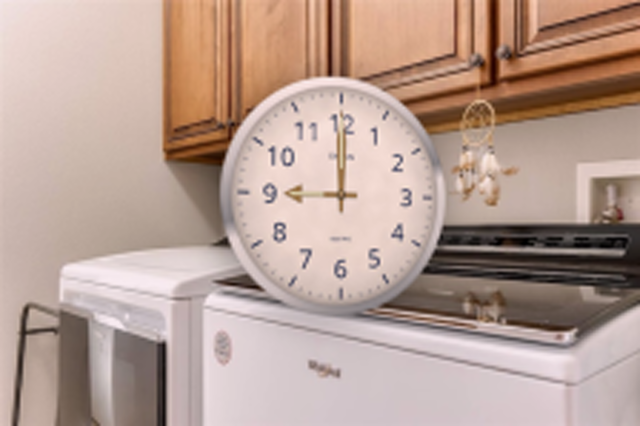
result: **9:00**
